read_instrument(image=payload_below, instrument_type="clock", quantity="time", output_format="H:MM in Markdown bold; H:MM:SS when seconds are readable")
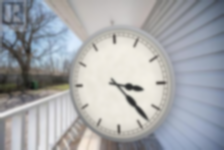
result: **3:23**
